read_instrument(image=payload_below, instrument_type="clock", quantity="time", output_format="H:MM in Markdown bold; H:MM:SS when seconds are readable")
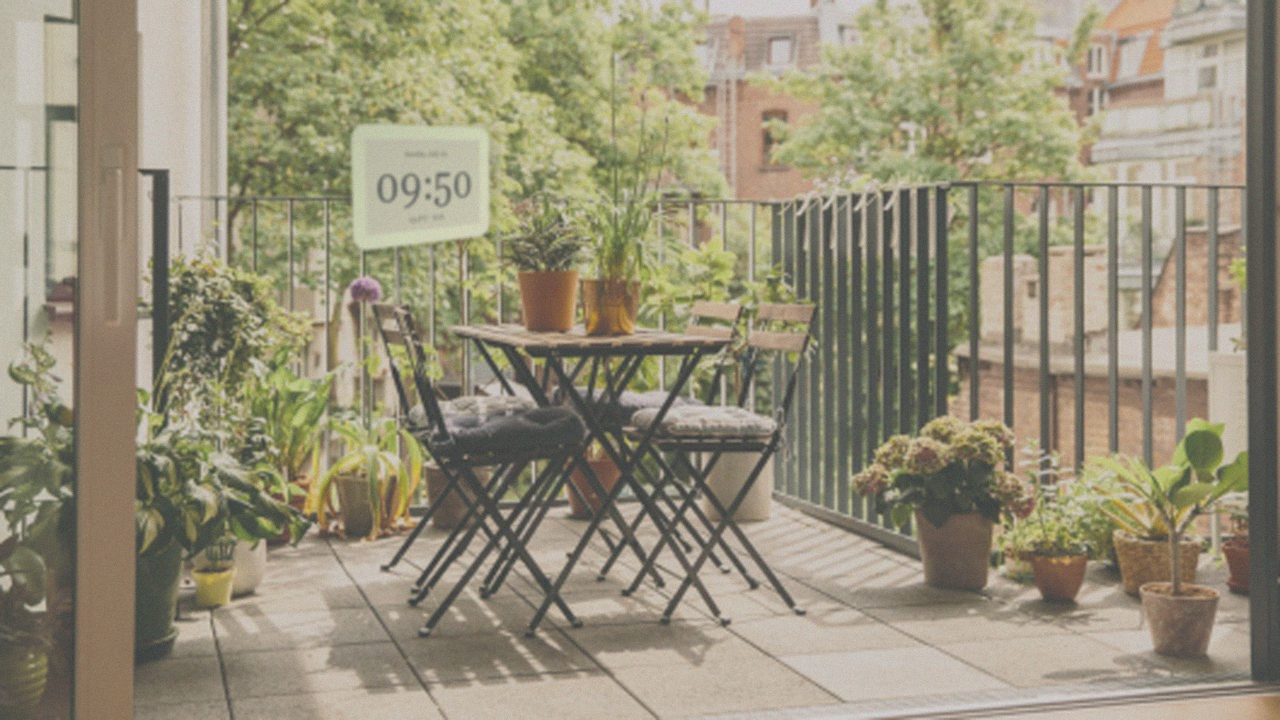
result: **9:50**
